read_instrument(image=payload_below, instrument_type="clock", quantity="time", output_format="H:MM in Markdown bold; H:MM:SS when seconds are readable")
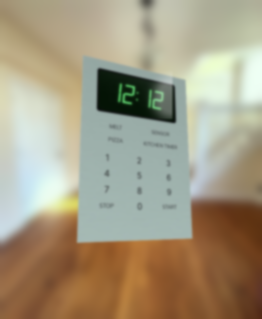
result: **12:12**
